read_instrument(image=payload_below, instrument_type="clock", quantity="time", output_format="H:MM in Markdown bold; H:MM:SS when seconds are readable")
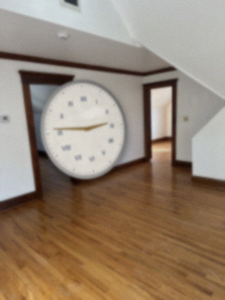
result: **2:46**
